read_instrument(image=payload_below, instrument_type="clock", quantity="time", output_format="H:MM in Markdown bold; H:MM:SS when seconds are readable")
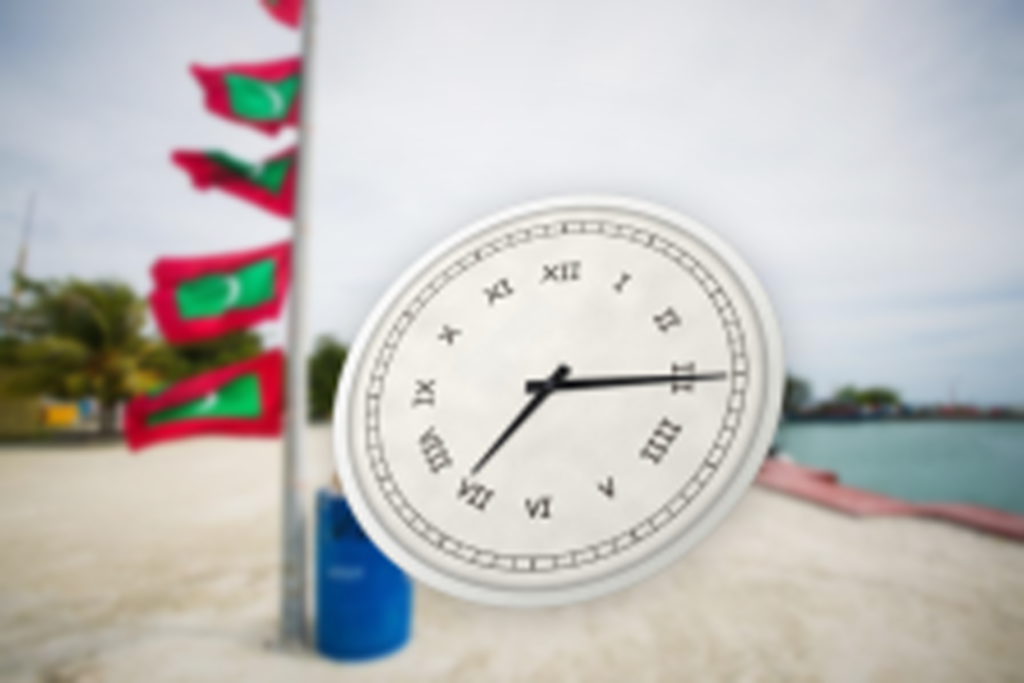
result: **7:15**
